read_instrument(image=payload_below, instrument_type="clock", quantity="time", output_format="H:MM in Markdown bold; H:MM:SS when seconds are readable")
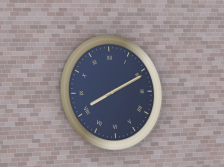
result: **8:11**
